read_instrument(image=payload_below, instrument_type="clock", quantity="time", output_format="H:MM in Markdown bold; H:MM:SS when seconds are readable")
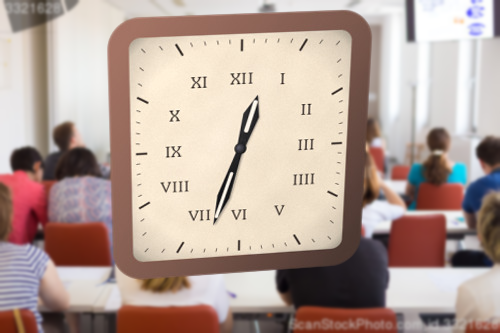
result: **12:33**
